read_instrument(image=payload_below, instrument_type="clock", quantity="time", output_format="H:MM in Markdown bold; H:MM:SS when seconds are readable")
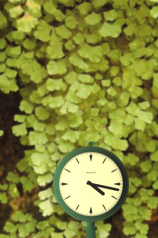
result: **4:17**
